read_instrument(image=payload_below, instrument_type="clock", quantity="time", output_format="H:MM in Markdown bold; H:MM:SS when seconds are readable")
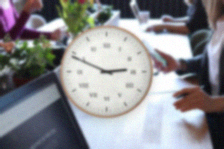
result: **2:49**
